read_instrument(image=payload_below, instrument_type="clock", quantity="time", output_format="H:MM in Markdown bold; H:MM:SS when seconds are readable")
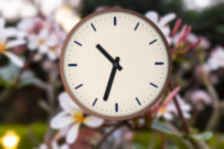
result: **10:33**
